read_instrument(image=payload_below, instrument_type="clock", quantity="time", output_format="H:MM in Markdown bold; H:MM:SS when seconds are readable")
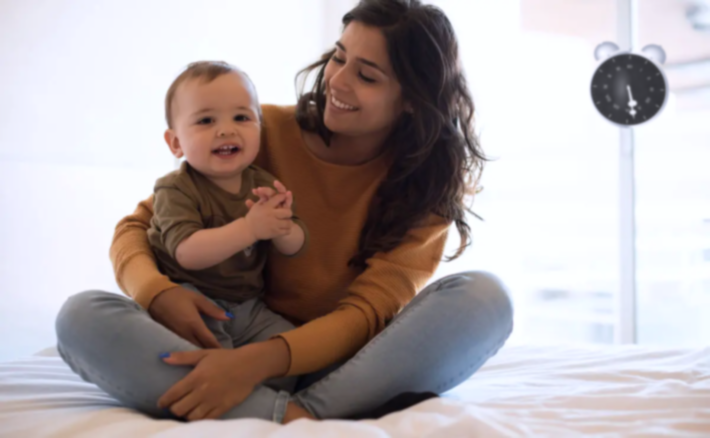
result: **5:28**
